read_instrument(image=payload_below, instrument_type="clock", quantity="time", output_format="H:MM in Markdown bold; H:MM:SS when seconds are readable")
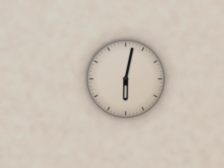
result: **6:02**
